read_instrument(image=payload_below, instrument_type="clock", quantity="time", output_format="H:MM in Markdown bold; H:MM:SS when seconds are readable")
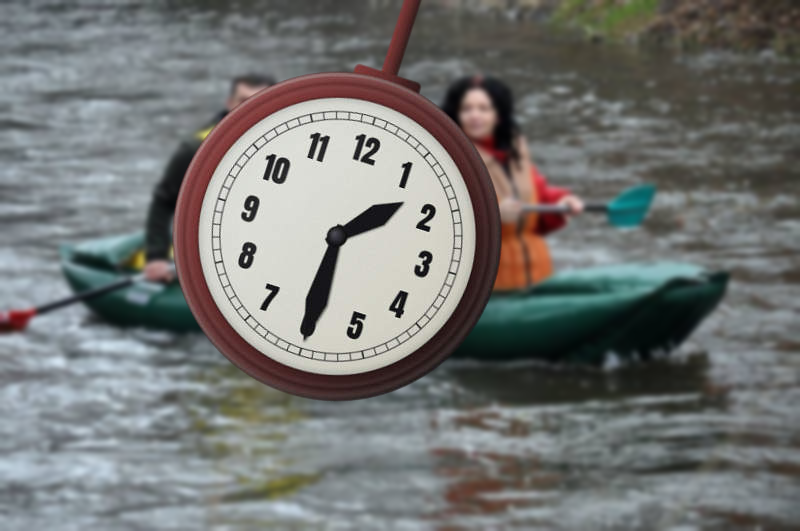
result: **1:30**
